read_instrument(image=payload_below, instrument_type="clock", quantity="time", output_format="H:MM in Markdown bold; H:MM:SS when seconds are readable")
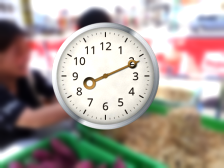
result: **8:11**
